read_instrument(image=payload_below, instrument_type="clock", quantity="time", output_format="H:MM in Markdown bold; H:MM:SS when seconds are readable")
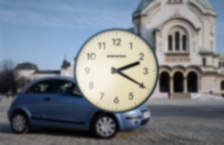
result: **2:20**
